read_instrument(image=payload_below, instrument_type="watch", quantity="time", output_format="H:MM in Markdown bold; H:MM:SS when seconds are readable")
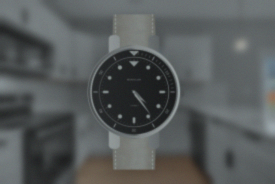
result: **4:24**
